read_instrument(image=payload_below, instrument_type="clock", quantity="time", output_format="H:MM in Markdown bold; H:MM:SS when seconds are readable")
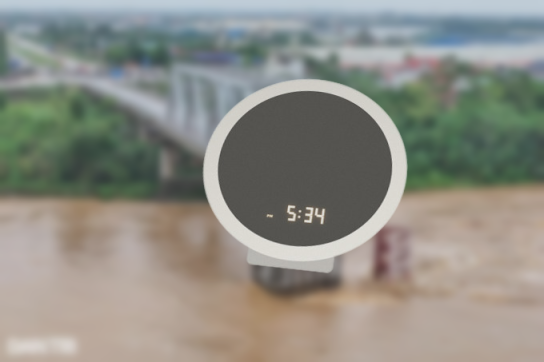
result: **5:34**
